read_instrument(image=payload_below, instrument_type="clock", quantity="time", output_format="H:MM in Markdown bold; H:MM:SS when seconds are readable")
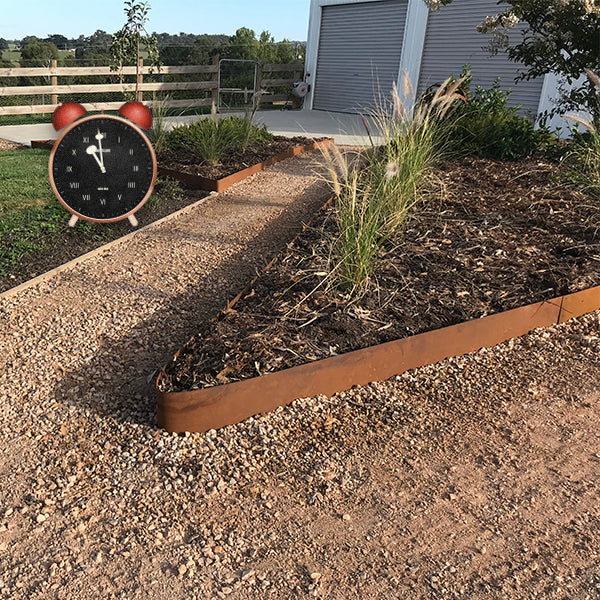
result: **10:59**
